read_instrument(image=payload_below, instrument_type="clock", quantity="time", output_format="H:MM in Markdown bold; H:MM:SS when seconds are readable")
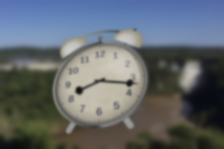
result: **8:17**
